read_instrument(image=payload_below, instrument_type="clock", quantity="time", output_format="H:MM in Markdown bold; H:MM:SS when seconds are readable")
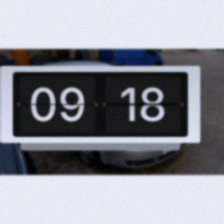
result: **9:18**
